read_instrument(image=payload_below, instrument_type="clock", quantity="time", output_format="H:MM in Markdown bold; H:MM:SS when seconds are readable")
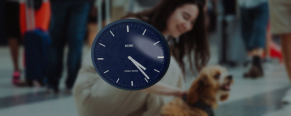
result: **4:24**
